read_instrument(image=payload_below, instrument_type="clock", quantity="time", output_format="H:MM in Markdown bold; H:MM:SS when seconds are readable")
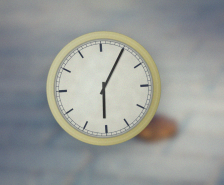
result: **6:05**
